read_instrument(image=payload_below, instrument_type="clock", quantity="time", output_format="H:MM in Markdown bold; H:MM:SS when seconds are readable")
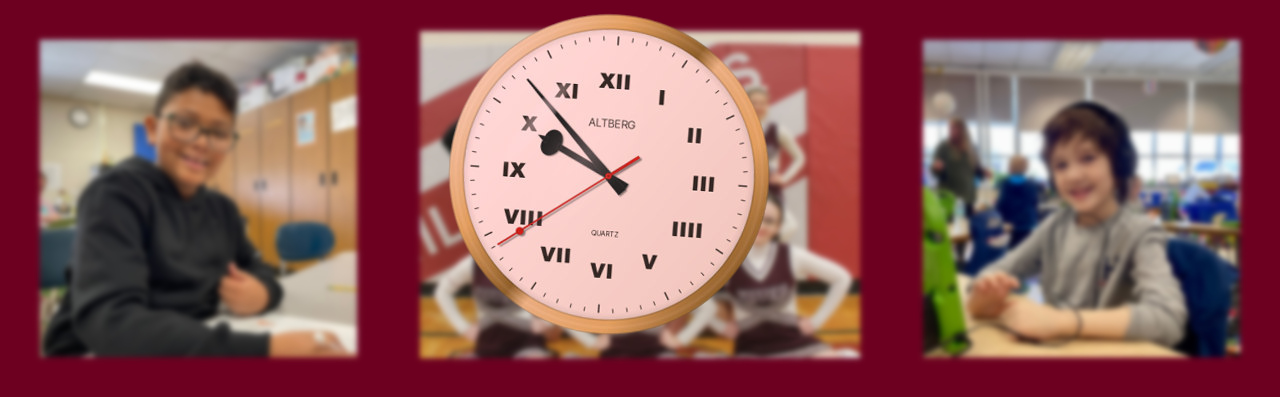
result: **9:52:39**
